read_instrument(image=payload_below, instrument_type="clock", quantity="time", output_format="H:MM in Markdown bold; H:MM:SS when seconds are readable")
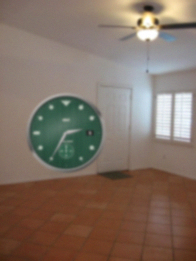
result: **2:35**
